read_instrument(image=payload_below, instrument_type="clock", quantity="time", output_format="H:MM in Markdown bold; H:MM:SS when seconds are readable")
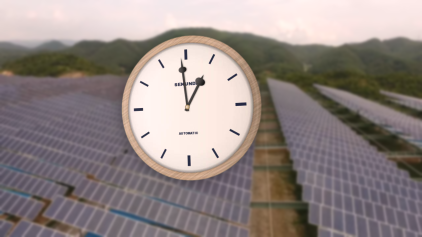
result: **12:59**
